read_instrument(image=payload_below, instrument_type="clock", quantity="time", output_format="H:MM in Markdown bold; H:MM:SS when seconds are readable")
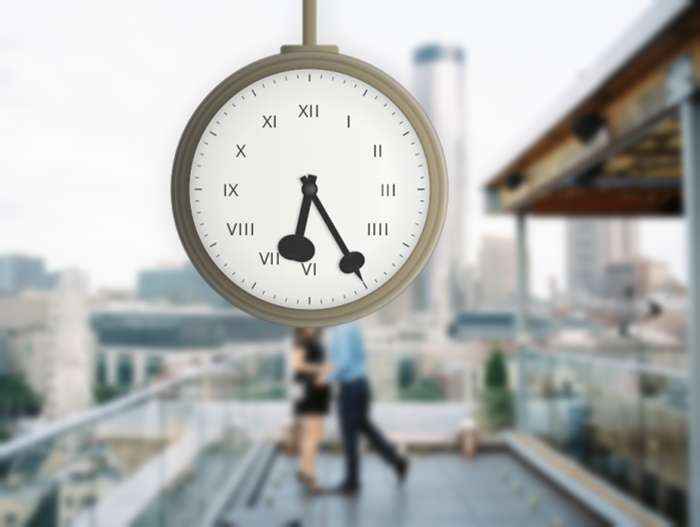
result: **6:25**
